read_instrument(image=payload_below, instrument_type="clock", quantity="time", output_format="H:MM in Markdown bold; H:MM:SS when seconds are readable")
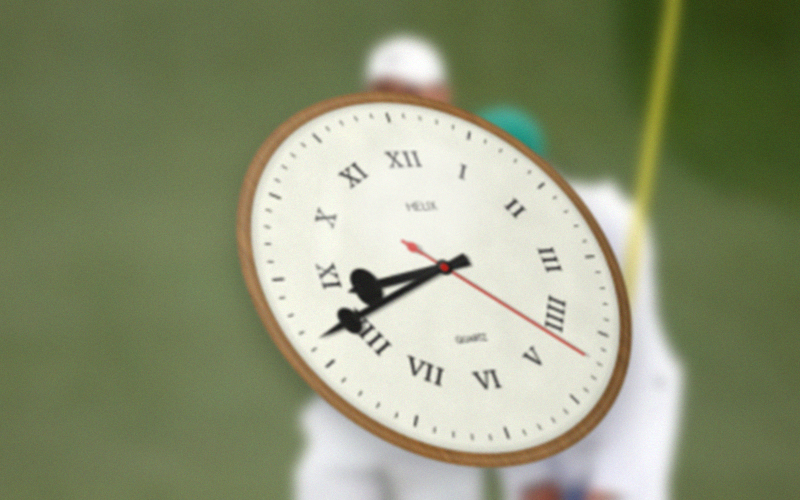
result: **8:41:22**
